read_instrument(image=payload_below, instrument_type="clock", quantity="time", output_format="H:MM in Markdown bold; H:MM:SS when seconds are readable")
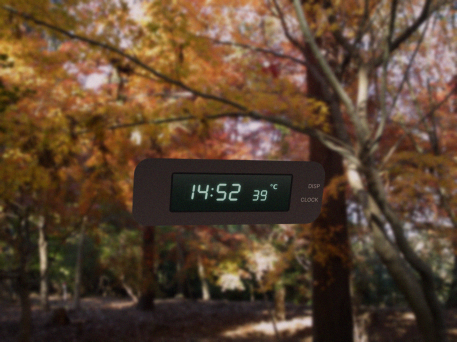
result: **14:52**
